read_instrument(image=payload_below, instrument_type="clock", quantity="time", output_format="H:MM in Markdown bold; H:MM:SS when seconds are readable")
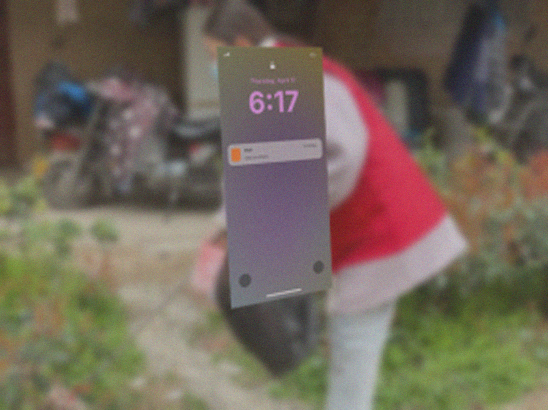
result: **6:17**
